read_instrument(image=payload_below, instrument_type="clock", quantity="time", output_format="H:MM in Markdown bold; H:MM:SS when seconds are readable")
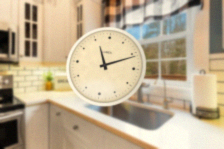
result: **11:11**
